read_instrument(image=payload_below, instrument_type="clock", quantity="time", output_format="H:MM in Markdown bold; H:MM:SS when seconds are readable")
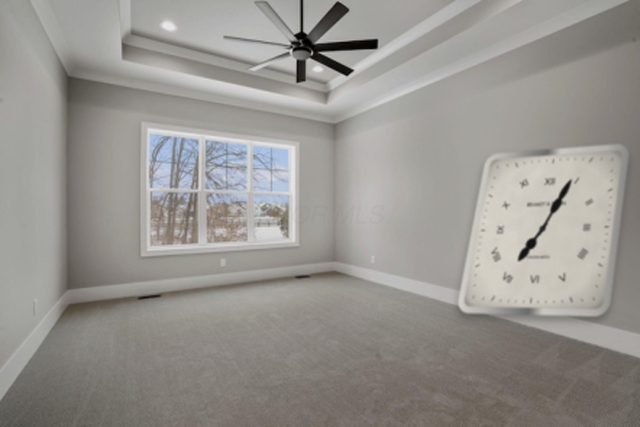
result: **7:04**
